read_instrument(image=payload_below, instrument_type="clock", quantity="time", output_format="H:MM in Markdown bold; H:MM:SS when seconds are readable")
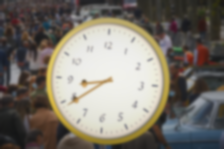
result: **8:39**
